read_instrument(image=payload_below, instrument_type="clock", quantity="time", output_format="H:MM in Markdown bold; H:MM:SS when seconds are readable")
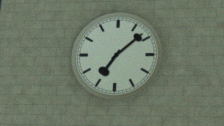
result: **7:08**
